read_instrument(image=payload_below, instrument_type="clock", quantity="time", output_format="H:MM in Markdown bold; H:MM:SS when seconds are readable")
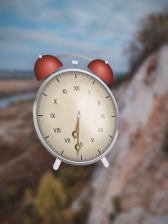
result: **6:31**
